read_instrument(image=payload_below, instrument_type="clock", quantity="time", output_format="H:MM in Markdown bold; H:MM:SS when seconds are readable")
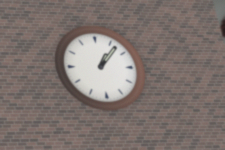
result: **1:07**
